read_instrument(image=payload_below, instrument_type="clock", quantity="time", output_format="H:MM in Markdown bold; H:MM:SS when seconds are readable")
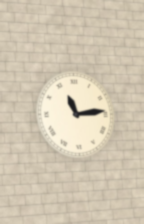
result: **11:14**
